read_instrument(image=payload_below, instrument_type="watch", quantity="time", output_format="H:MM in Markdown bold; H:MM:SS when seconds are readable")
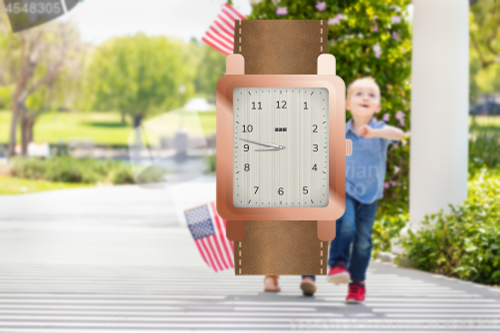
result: **8:47**
